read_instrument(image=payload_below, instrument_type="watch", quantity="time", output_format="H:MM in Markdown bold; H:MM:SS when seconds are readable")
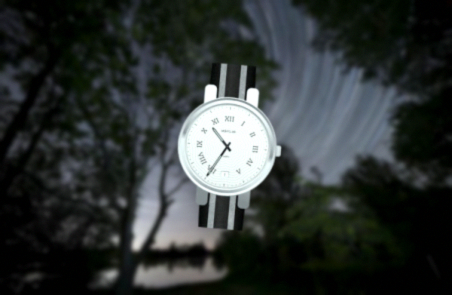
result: **10:35**
